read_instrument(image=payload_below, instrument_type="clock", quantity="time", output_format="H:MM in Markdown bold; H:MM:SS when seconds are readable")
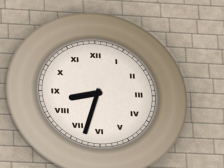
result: **8:33**
